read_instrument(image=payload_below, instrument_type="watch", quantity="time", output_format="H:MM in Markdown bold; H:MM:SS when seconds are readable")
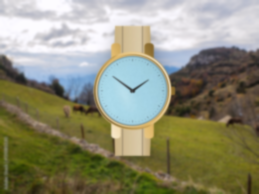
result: **1:51**
